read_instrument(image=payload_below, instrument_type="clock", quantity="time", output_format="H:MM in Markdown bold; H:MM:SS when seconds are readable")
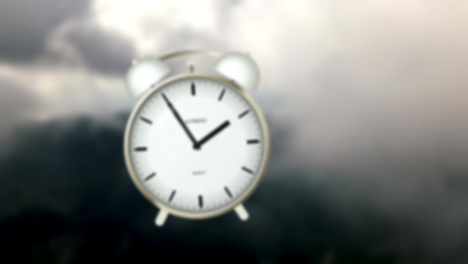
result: **1:55**
